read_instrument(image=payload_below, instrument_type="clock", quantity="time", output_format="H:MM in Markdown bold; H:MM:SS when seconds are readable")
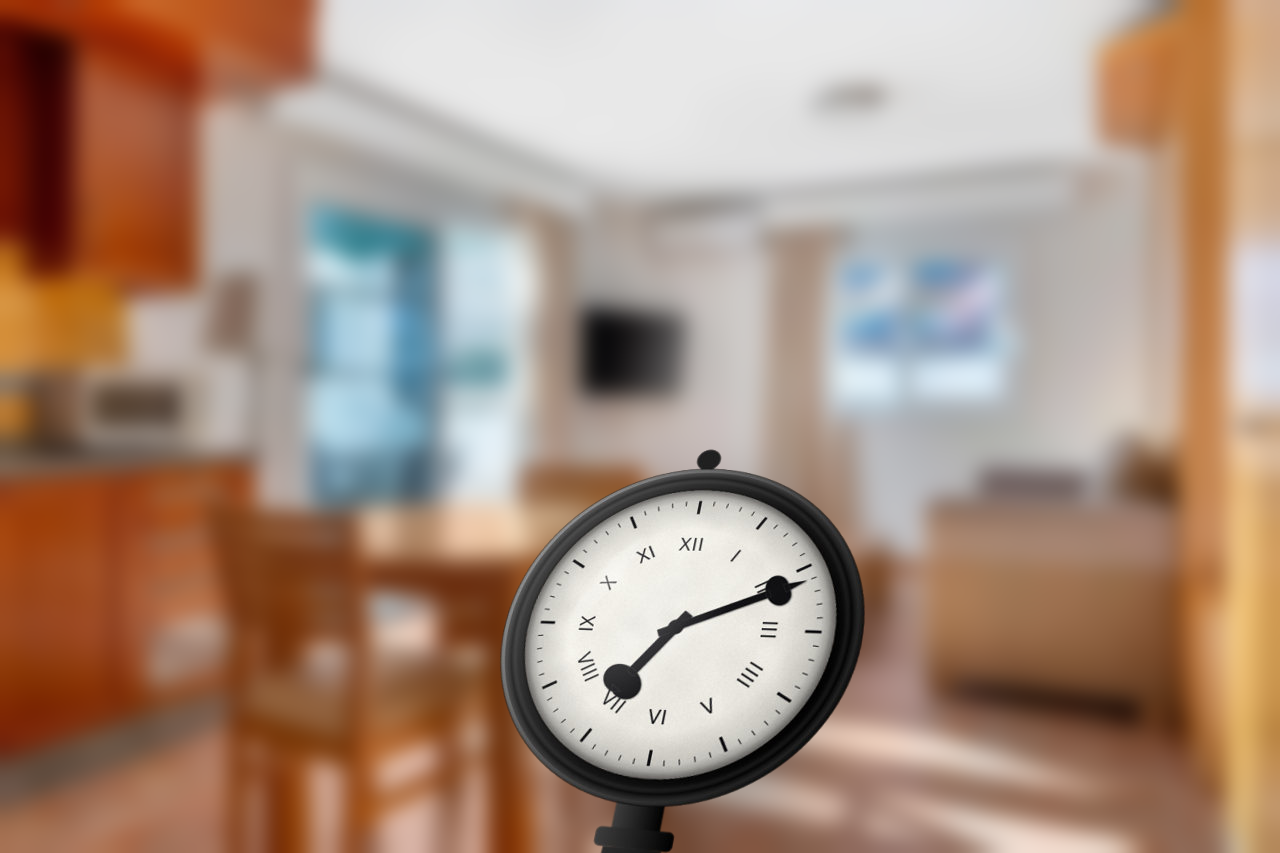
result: **7:11**
